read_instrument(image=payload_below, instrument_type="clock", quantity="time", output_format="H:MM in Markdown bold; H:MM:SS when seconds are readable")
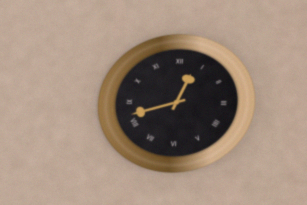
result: **12:42**
